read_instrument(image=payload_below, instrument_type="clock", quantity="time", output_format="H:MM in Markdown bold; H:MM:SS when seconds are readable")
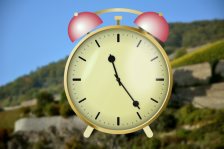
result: **11:24**
